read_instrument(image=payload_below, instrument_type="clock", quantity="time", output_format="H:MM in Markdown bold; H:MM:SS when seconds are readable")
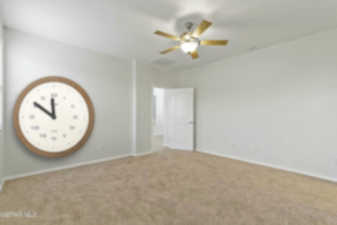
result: **11:51**
